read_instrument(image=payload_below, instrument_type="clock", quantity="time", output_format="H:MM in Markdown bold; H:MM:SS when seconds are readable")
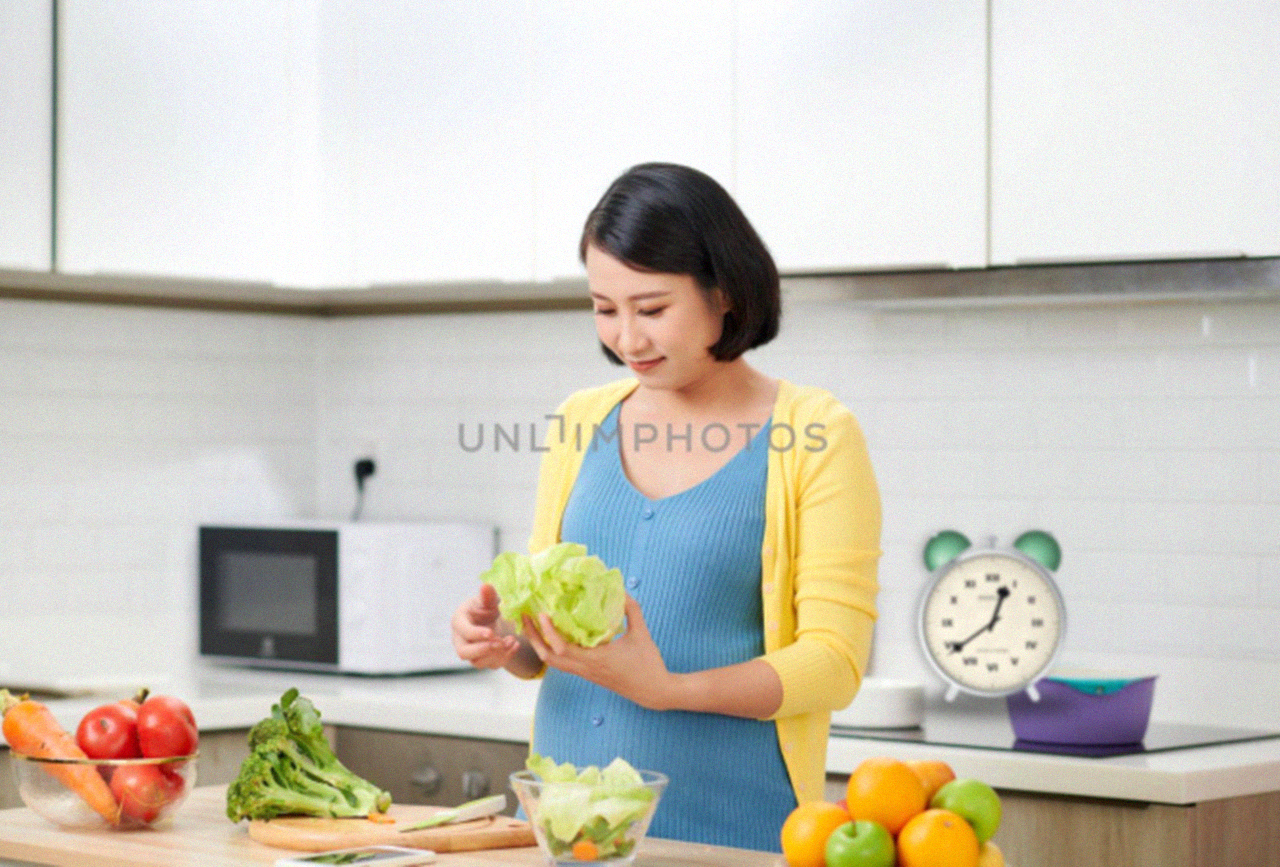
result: **12:39**
